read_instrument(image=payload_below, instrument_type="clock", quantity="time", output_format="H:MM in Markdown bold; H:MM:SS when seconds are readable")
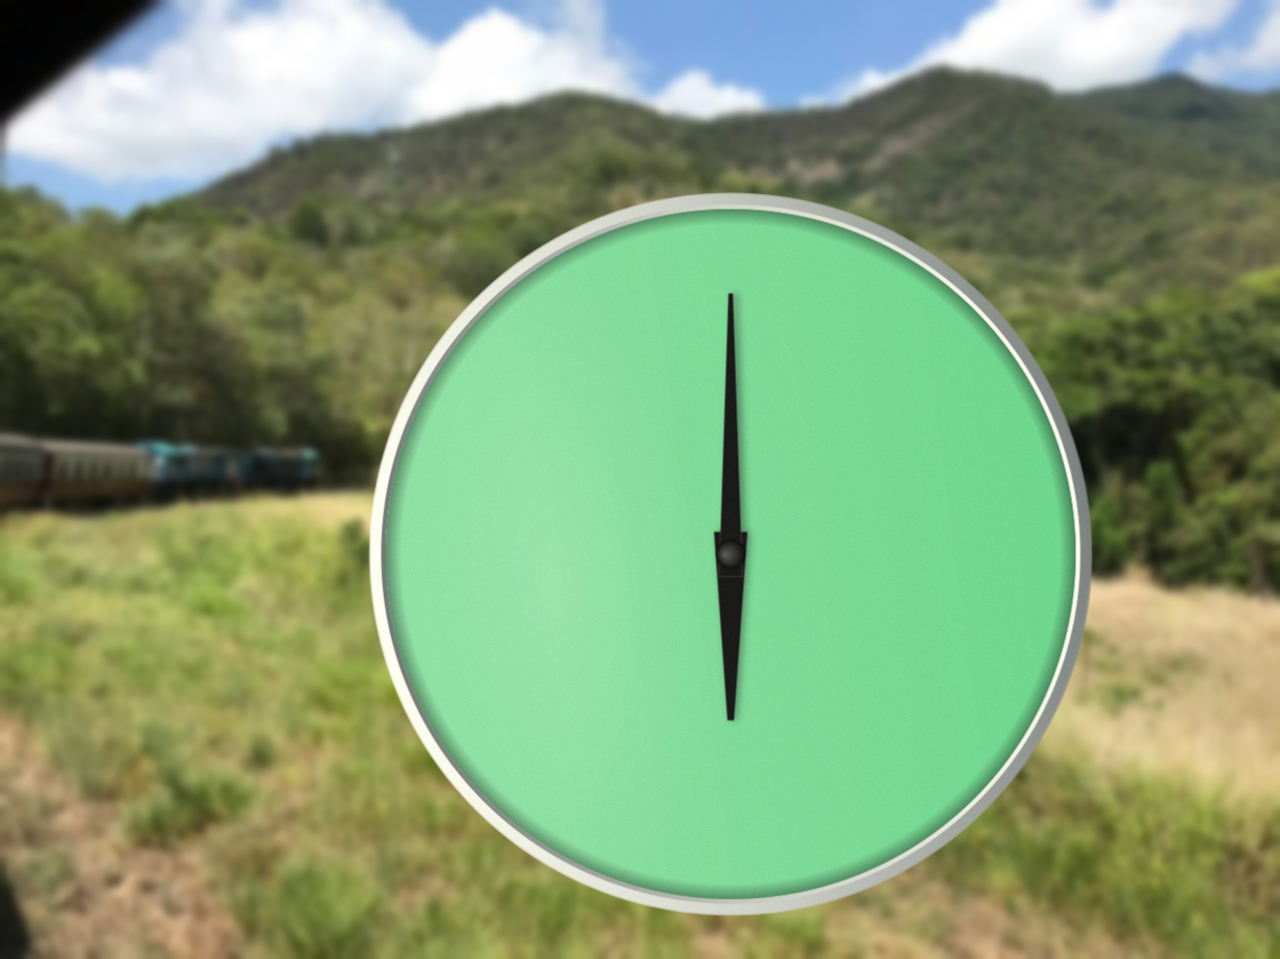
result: **6:00**
